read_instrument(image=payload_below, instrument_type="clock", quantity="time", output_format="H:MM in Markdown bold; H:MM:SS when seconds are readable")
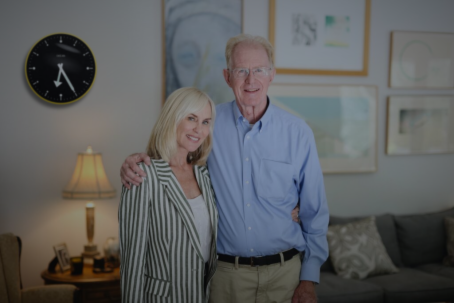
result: **6:25**
